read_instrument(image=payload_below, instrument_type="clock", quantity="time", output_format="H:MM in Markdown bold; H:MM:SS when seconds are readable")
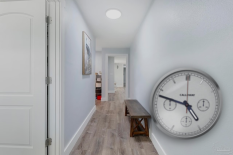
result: **4:48**
